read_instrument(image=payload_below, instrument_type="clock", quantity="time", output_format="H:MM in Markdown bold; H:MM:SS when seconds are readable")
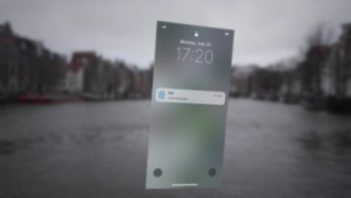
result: **17:20**
